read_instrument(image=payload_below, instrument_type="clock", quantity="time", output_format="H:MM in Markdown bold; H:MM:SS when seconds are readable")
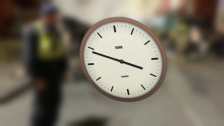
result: **3:49**
